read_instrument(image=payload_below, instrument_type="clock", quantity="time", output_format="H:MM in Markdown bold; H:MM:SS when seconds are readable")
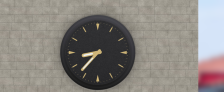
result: **8:37**
